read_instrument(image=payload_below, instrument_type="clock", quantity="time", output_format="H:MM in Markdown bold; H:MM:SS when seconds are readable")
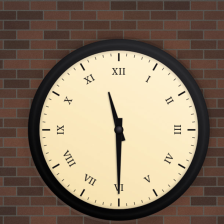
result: **11:30**
